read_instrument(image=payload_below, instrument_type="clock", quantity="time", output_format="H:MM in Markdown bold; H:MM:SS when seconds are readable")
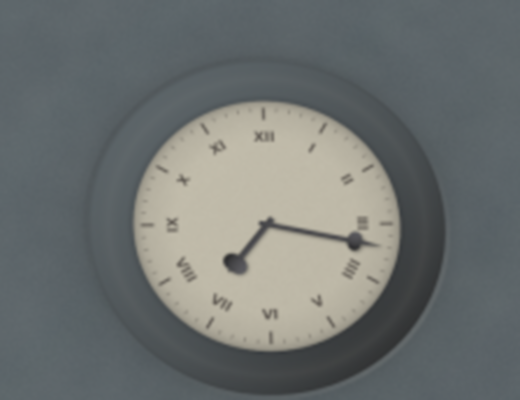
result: **7:17**
